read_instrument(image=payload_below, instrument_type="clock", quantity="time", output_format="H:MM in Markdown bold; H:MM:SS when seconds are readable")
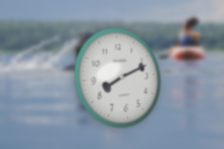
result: **8:12**
